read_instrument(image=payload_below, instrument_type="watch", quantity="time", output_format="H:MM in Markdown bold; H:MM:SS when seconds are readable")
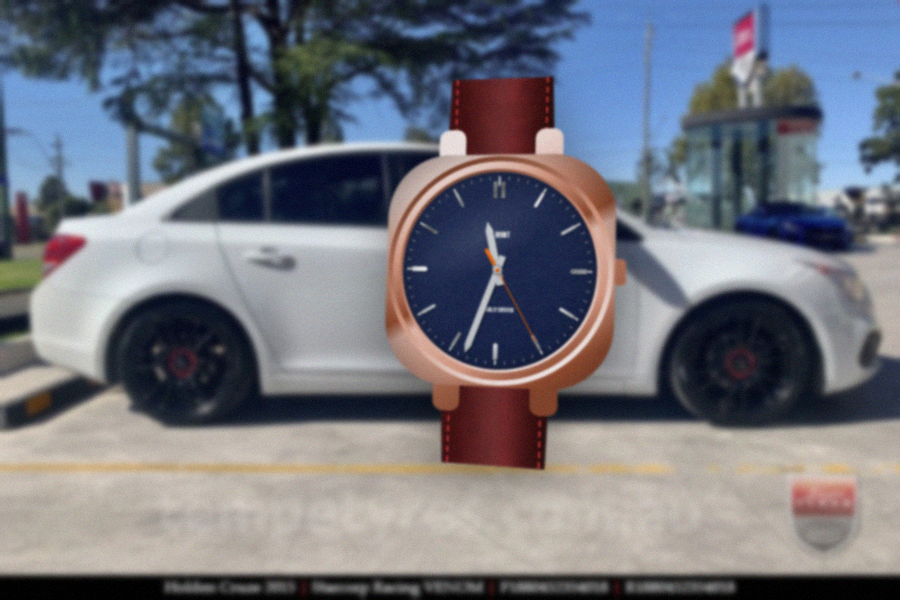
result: **11:33:25**
